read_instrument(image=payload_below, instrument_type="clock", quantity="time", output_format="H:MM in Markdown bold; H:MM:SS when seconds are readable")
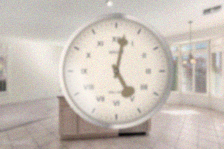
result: **5:02**
